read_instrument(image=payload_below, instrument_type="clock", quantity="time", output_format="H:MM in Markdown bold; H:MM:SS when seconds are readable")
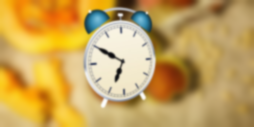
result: **6:50**
